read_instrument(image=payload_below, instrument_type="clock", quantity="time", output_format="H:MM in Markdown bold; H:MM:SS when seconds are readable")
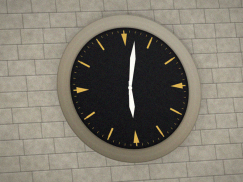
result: **6:02**
